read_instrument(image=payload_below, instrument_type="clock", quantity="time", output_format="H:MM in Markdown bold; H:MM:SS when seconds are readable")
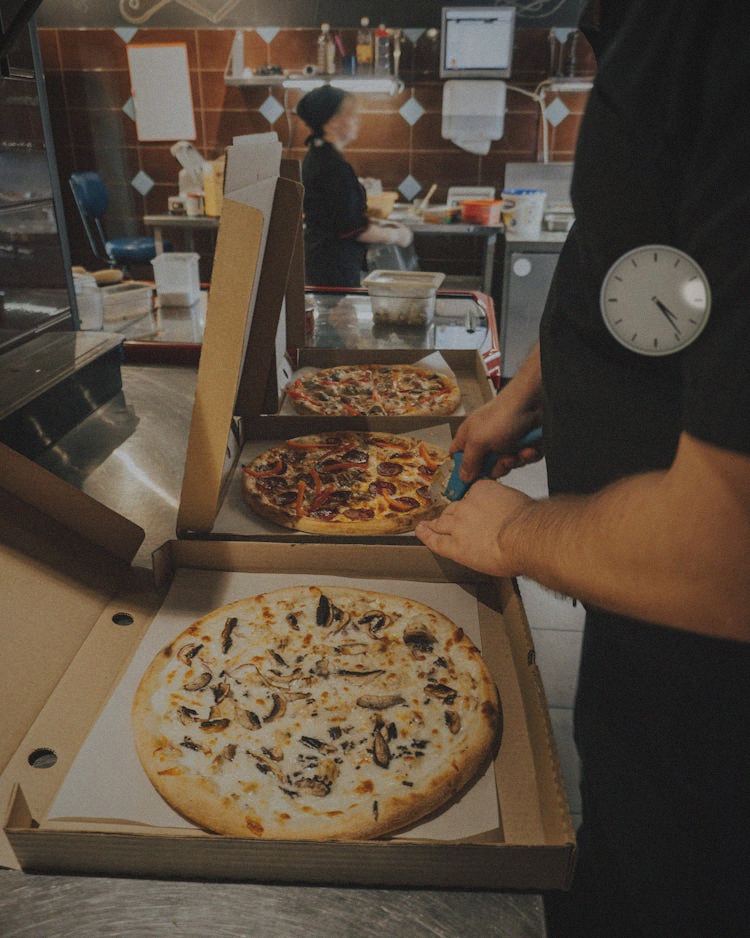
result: **4:24**
